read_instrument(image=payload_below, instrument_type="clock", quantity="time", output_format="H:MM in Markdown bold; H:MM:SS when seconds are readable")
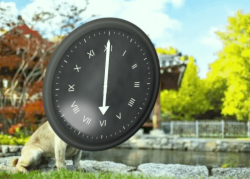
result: **6:00**
